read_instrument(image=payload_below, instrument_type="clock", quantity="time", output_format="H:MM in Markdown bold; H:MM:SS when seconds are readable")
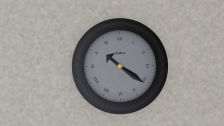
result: **10:21**
